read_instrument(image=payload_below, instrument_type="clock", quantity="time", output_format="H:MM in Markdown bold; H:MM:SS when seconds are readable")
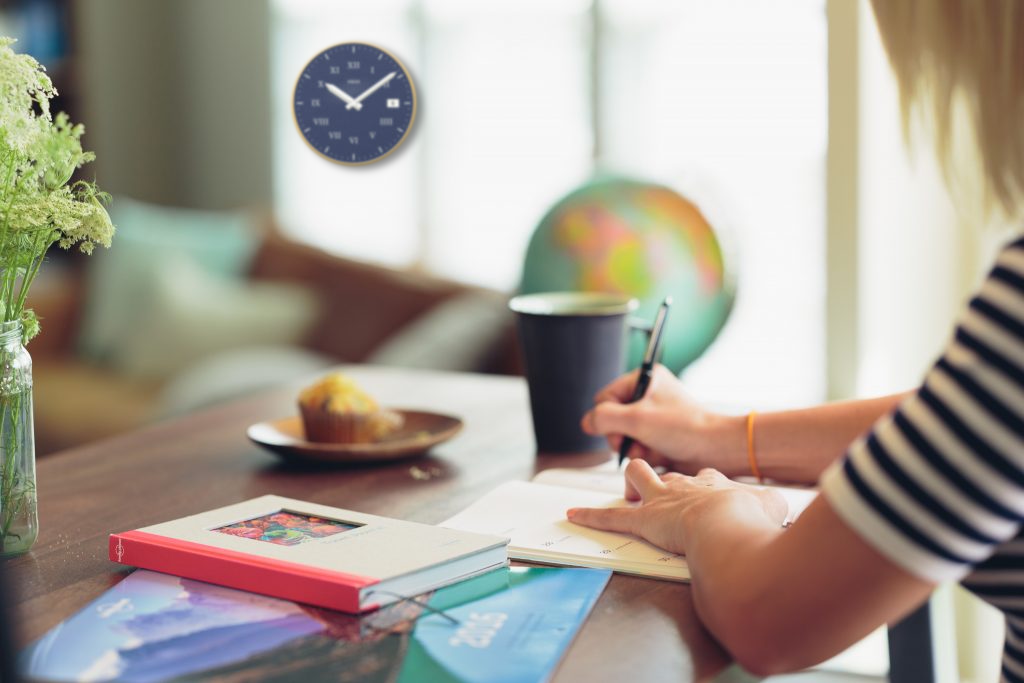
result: **10:09**
